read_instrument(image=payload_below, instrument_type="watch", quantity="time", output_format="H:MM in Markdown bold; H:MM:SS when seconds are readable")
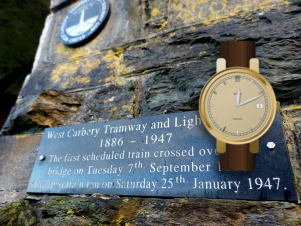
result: **12:11**
